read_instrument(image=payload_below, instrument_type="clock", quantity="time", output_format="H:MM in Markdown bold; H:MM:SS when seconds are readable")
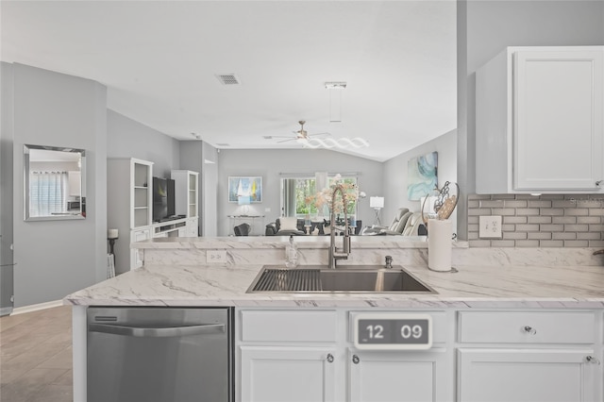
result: **12:09**
